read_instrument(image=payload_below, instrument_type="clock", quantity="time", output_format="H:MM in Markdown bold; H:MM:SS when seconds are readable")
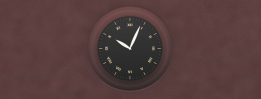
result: **10:04**
